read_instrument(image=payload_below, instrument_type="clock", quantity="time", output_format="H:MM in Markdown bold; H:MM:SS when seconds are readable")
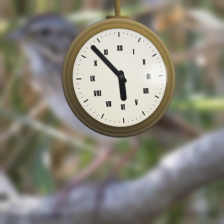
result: **5:53**
